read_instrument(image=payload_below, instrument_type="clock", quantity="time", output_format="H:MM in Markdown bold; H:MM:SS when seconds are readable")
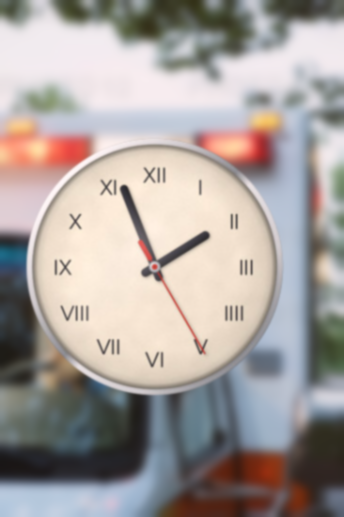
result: **1:56:25**
